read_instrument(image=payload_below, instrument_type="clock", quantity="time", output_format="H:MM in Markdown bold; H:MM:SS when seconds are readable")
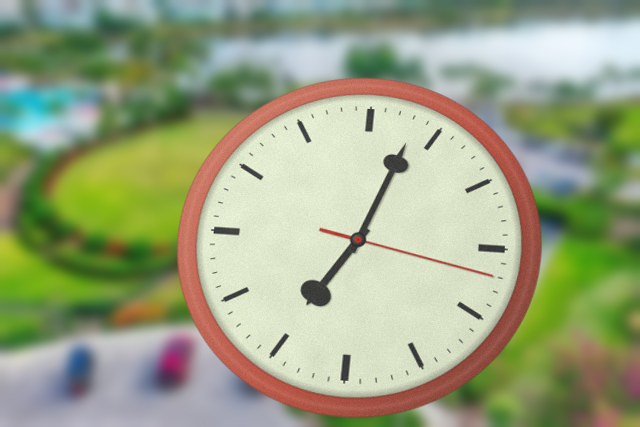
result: **7:03:17**
